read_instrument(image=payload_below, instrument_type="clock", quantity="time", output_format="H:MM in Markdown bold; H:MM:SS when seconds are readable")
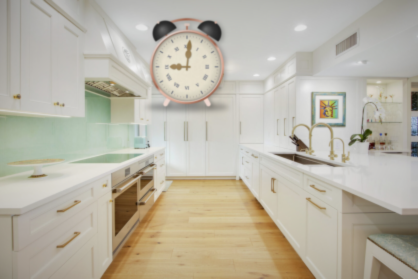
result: **9:01**
